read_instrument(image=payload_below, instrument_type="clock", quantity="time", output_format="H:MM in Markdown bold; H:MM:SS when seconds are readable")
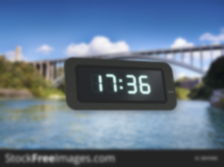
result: **17:36**
